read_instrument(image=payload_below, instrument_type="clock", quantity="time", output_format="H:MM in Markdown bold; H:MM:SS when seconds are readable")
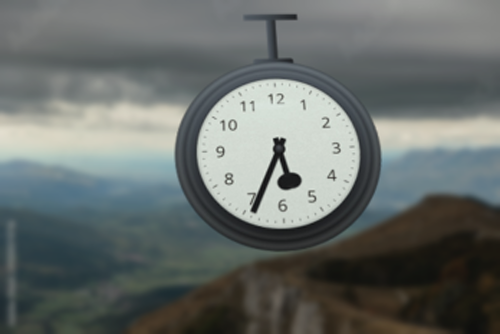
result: **5:34**
